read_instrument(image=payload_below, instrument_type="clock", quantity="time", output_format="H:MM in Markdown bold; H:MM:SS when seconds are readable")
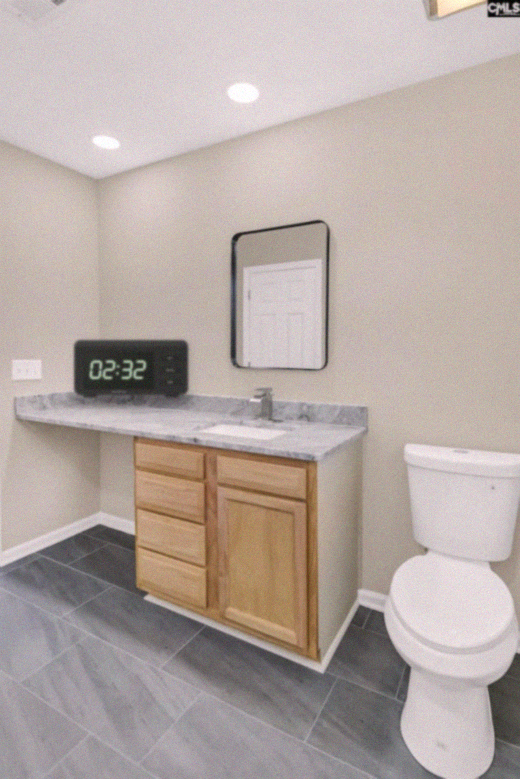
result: **2:32**
